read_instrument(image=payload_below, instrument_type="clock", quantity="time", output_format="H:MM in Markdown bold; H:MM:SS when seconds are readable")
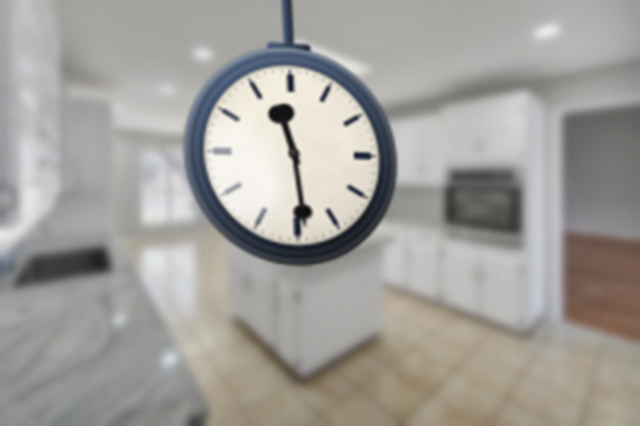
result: **11:29**
